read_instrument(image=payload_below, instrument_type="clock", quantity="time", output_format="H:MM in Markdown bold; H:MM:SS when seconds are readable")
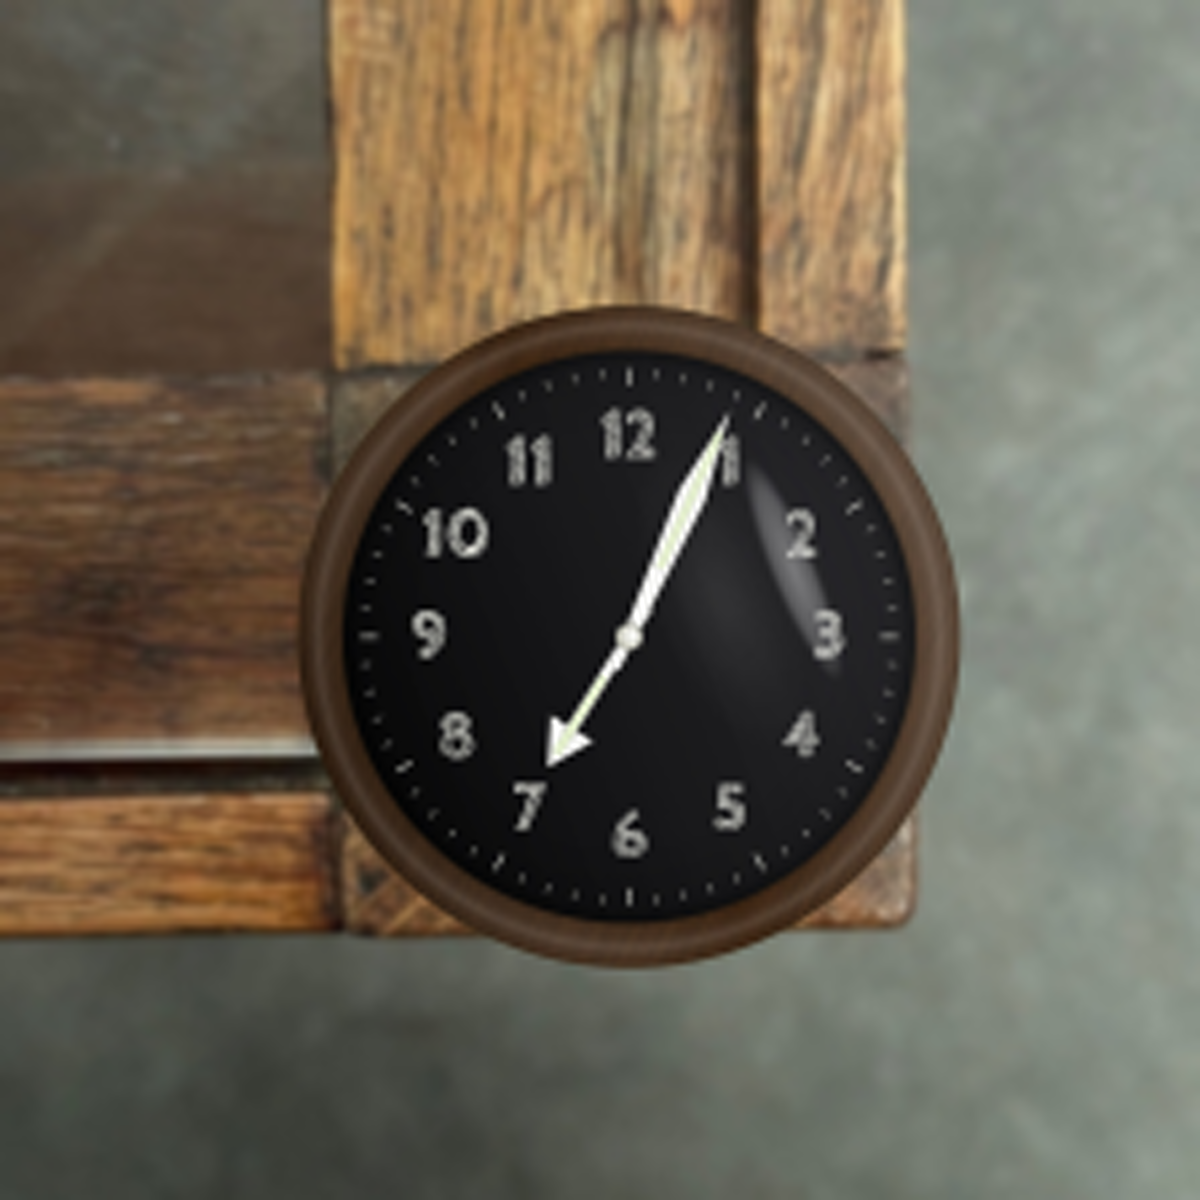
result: **7:04**
